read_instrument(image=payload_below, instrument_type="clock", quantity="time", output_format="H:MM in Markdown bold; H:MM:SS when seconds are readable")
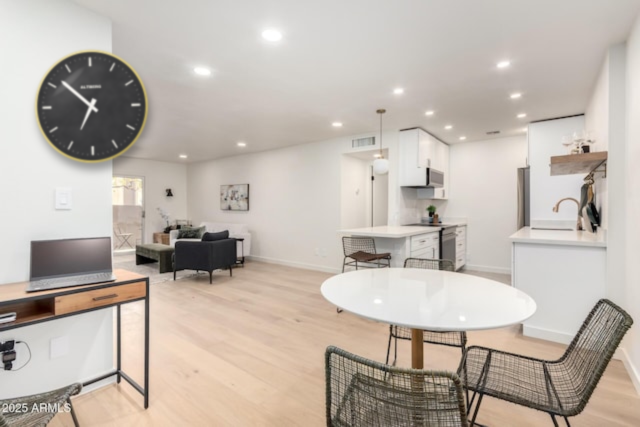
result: **6:52**
